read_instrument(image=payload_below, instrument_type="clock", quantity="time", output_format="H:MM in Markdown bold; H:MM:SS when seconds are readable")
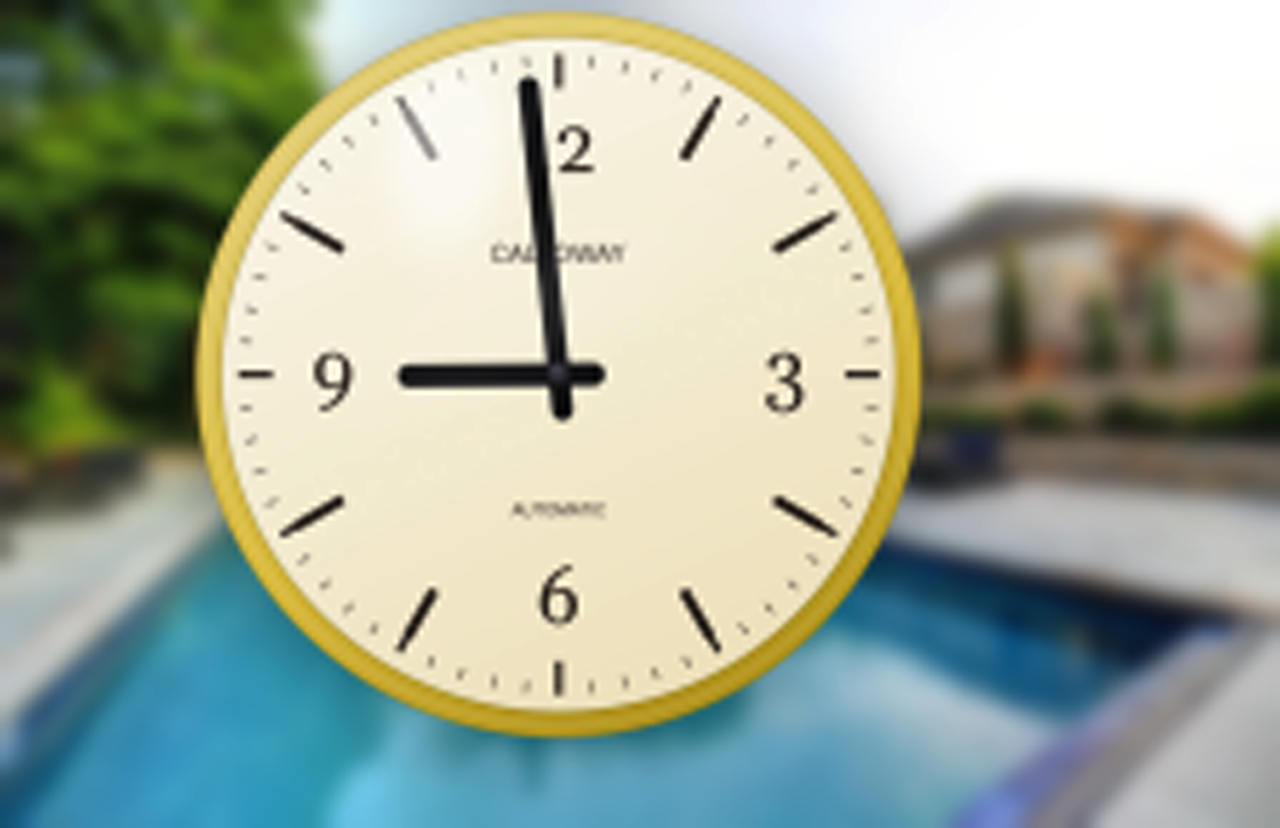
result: **8:59**
